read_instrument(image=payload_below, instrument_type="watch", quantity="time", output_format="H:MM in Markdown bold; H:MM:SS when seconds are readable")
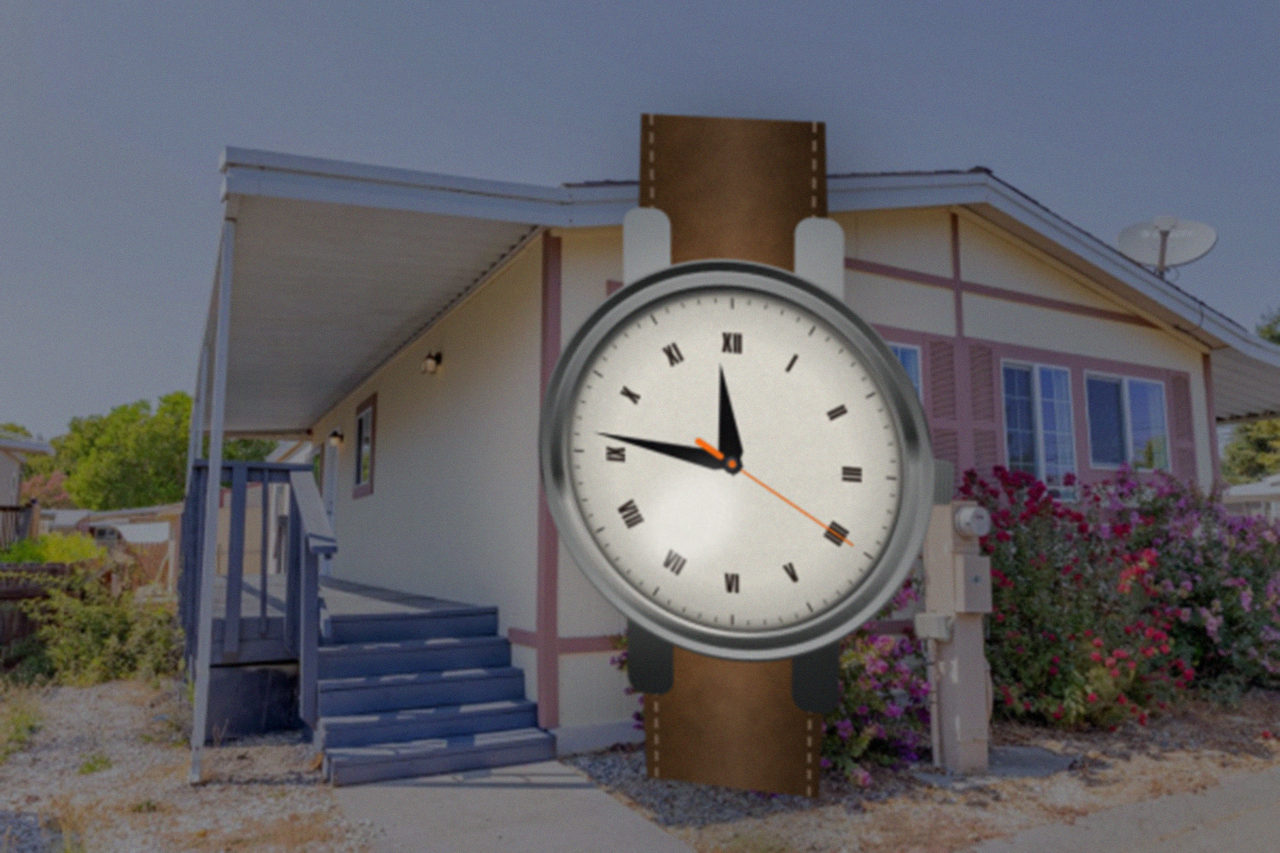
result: **11:46:20**
